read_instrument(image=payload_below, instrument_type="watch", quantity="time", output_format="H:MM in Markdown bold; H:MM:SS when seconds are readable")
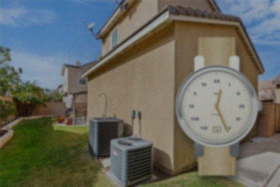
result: **12:26**
